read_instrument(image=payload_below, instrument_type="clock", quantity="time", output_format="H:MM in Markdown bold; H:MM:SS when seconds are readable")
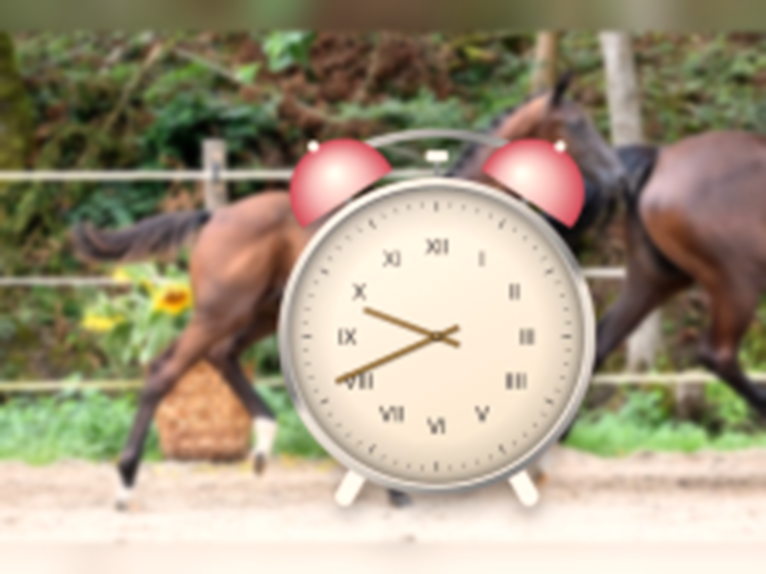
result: **9:41**
